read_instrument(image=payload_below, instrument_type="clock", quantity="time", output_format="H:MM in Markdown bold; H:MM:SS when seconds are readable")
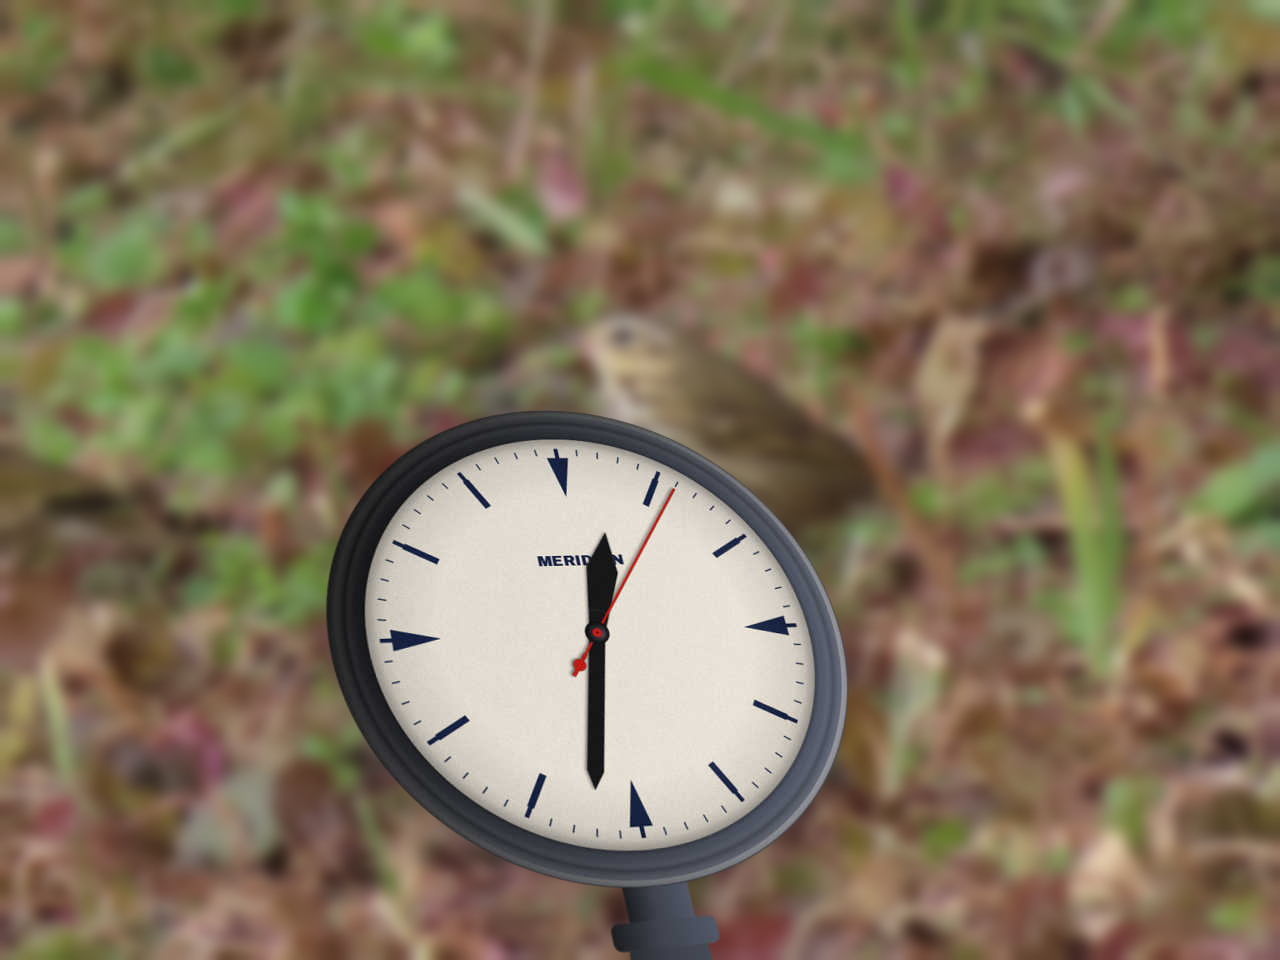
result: **12:32:06**
